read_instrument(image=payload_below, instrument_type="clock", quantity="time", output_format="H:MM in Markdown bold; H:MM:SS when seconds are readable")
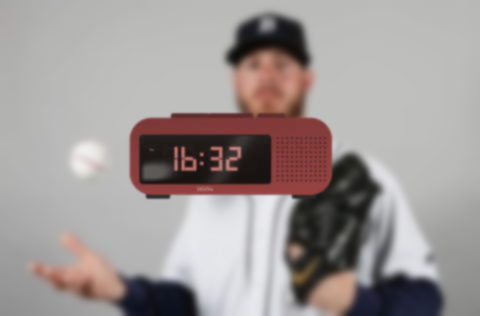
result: **16:32**
